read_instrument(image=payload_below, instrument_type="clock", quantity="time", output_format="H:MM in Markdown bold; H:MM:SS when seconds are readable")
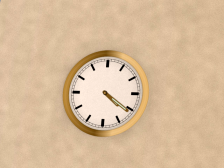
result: **4:21**
